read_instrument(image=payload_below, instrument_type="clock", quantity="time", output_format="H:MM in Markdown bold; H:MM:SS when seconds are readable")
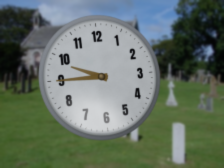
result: **9:45**
